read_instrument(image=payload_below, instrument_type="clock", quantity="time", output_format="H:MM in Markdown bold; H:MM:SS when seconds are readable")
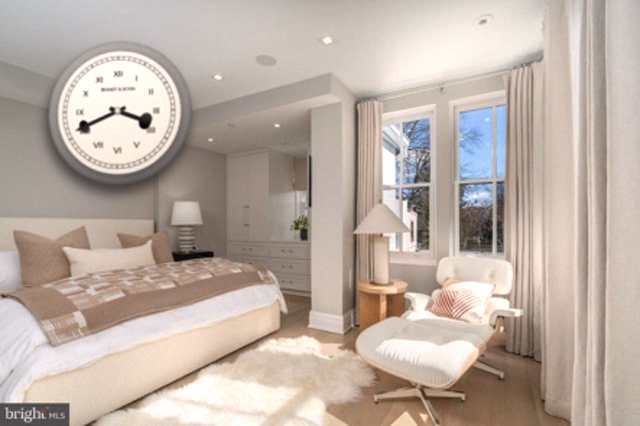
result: **3:41**
